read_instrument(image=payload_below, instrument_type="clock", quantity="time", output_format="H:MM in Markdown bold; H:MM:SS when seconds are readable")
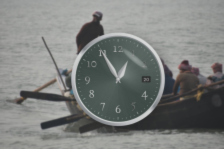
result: **12:55**
